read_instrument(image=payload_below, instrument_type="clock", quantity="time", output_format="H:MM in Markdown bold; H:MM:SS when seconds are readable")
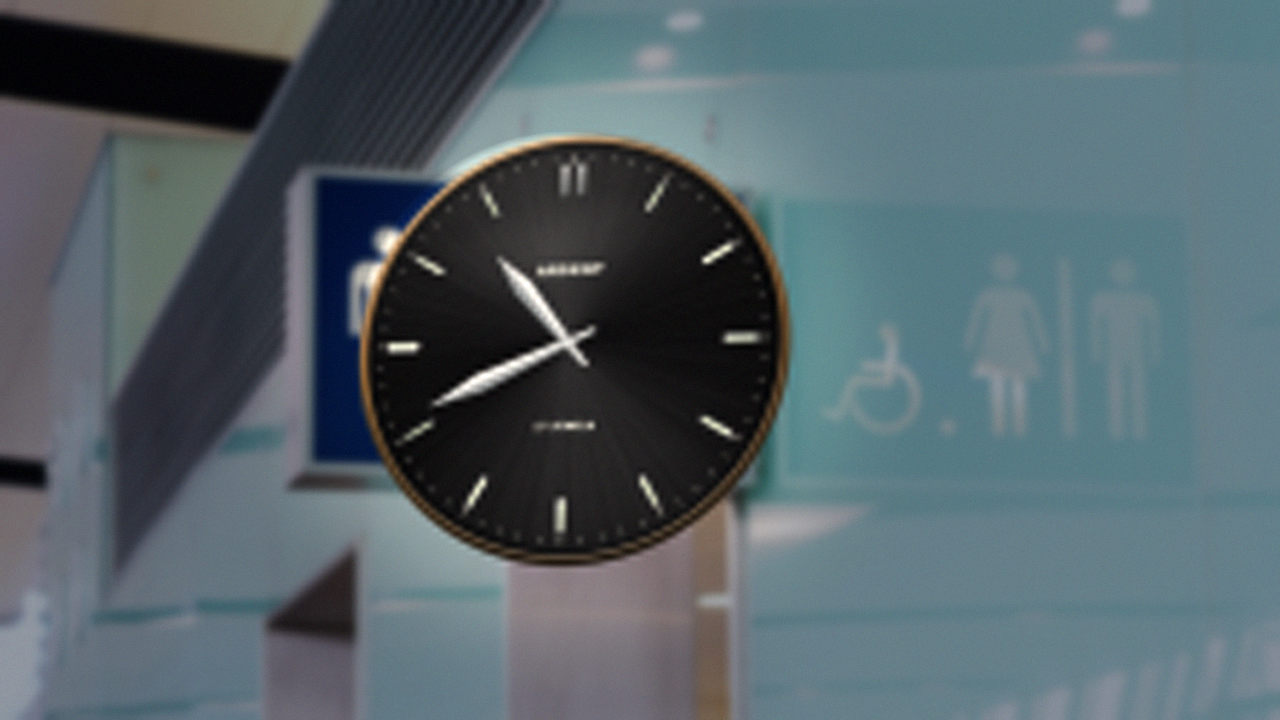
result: **10:41**
